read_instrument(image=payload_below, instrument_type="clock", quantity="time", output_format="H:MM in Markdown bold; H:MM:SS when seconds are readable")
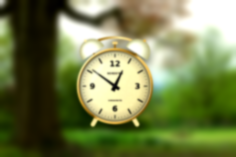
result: **12:51**
